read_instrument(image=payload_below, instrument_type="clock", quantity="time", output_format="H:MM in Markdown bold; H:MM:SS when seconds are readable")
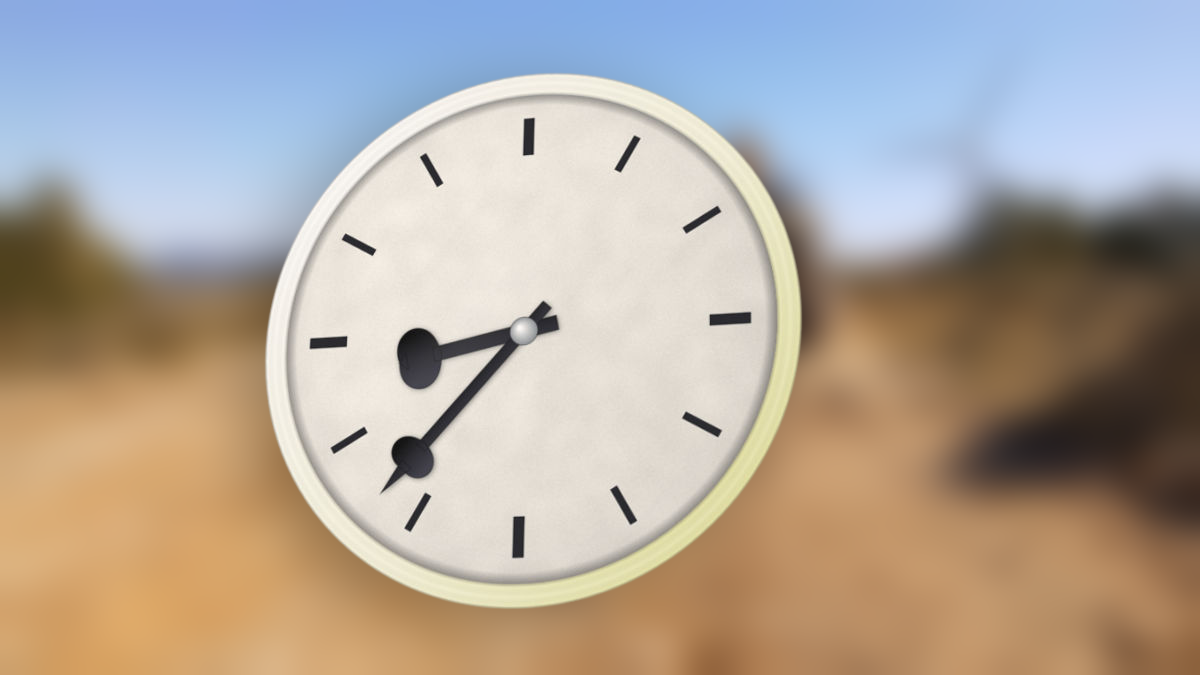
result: **8:37**
